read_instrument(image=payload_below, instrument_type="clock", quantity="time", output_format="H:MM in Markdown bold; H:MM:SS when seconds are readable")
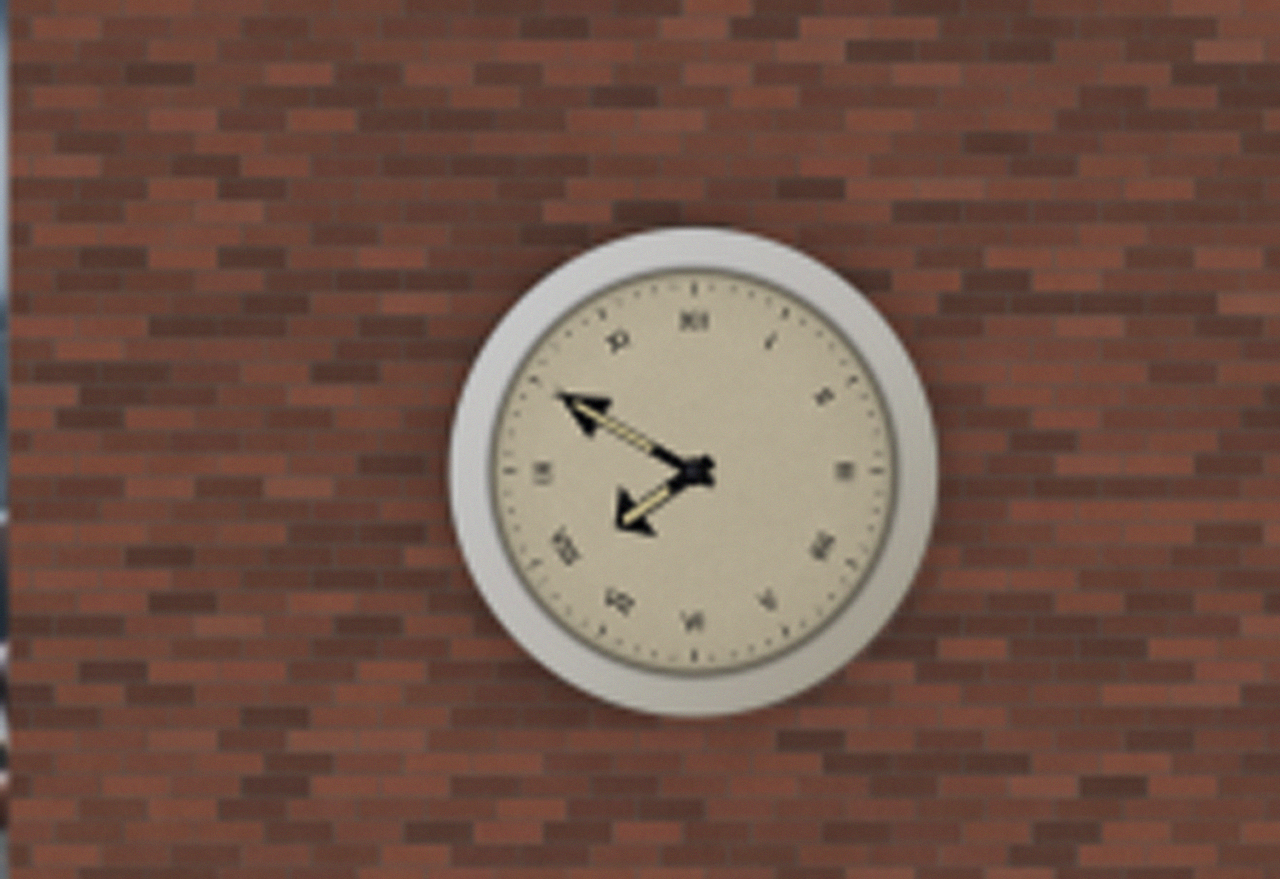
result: **7:50**
